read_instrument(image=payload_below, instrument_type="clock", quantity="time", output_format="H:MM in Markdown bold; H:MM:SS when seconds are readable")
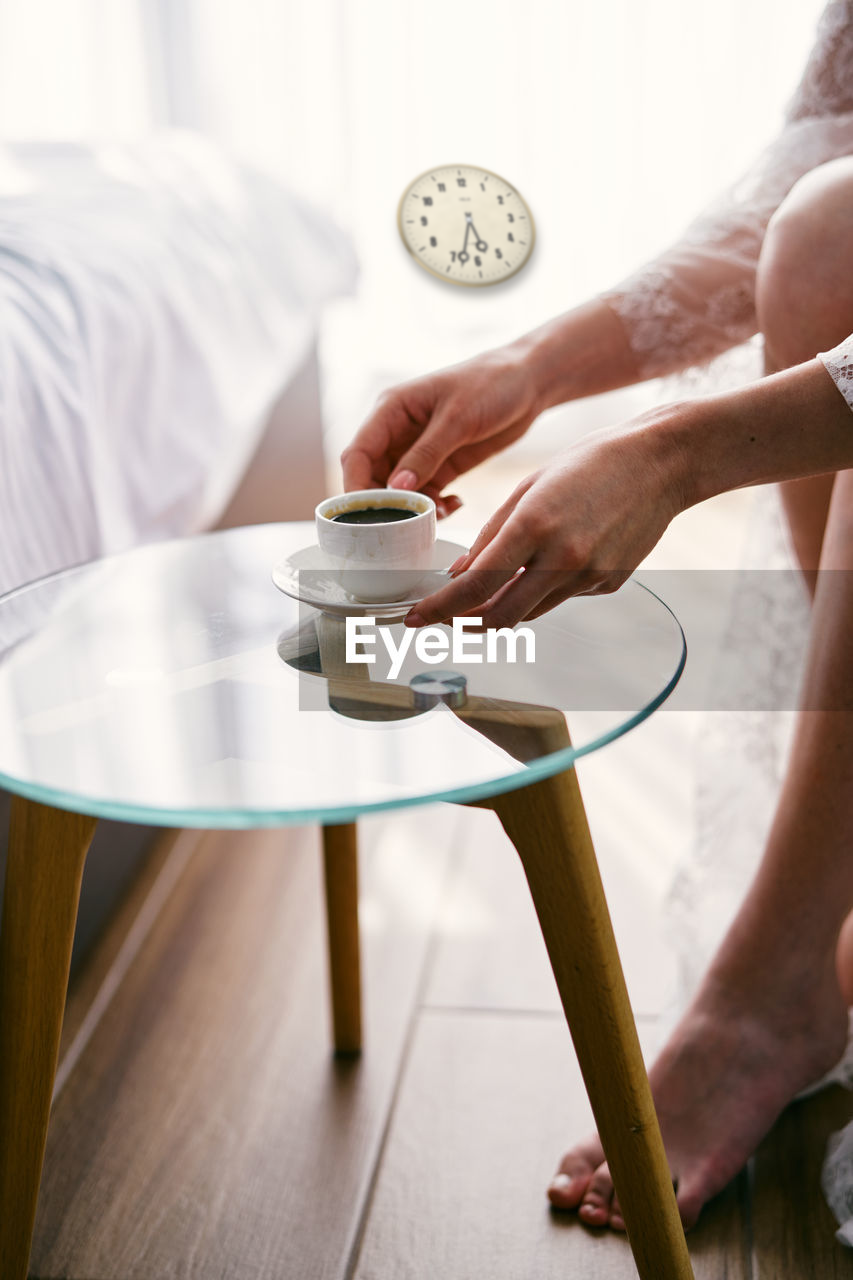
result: **5:33**
